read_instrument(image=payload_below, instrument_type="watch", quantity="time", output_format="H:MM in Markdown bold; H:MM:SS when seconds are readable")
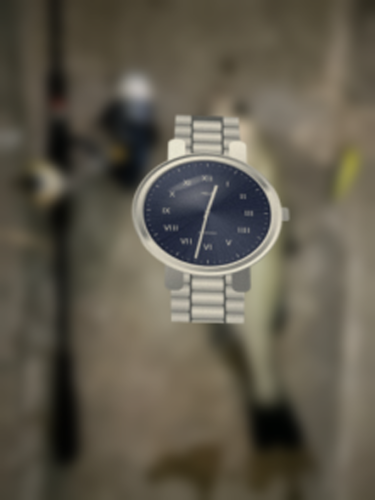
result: **12:32**
